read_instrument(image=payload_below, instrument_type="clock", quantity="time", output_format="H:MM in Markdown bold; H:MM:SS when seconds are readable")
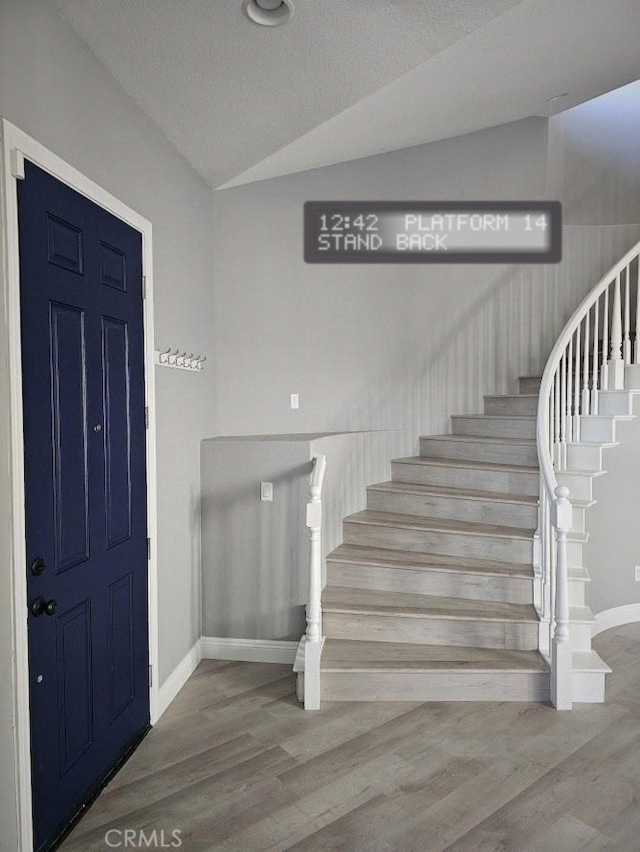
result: **12:42**
